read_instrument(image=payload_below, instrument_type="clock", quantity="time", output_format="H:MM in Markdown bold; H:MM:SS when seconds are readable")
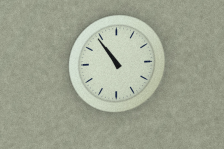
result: **10:54**
